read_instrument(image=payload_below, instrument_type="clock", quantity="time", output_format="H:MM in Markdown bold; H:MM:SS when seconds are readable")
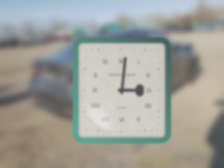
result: **3:01**
